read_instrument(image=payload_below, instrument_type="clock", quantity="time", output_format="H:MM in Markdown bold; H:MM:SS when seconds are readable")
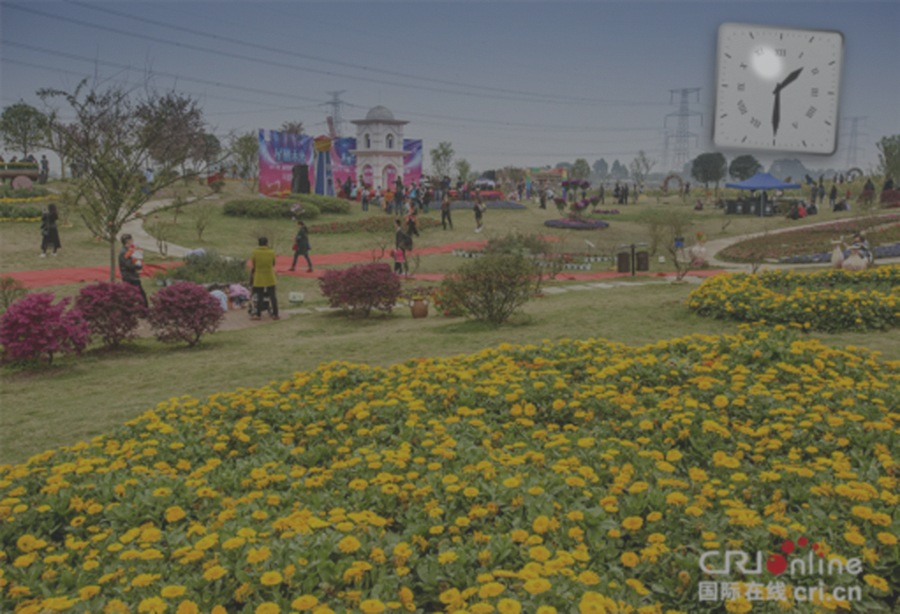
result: **1:30**
